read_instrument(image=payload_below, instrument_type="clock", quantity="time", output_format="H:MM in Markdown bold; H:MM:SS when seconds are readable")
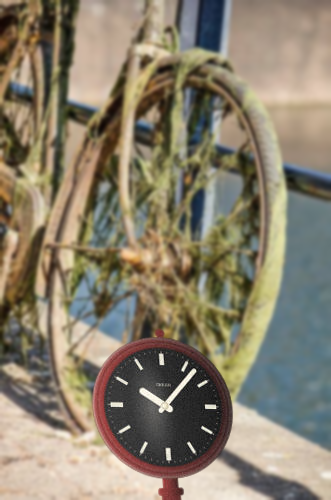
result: **10:07**
